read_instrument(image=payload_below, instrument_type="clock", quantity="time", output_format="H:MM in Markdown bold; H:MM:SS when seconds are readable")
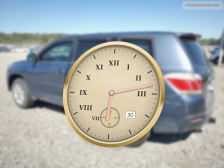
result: **6:13**
